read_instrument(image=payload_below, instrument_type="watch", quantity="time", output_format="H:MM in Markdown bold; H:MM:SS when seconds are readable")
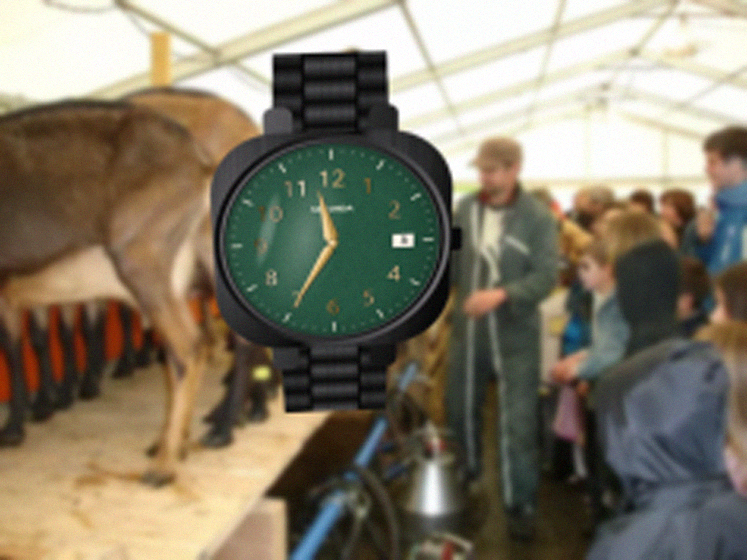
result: **11:35**
